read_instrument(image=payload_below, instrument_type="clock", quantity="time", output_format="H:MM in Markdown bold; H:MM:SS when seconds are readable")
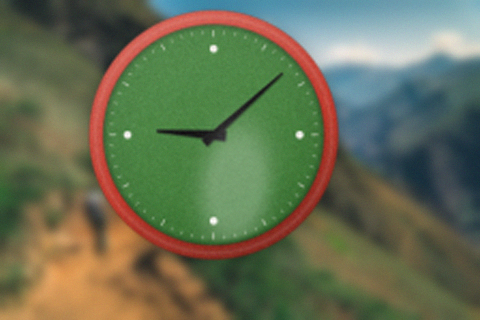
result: **9:08**
